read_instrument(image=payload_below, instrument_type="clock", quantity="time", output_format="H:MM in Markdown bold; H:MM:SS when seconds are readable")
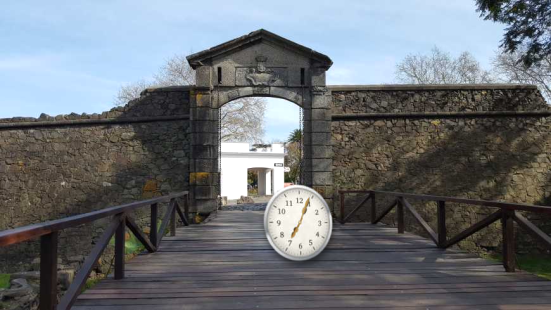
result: **7:04**
